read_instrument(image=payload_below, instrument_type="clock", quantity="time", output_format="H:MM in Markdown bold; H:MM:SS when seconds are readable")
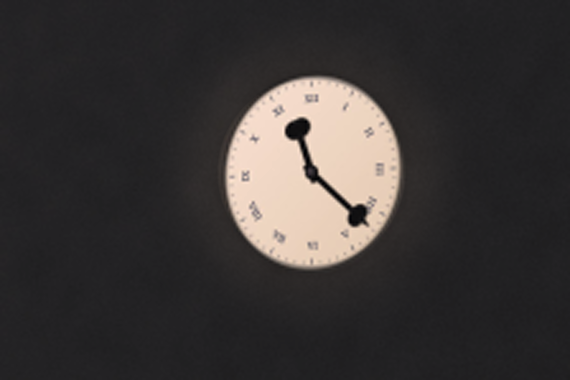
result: **11:22**
